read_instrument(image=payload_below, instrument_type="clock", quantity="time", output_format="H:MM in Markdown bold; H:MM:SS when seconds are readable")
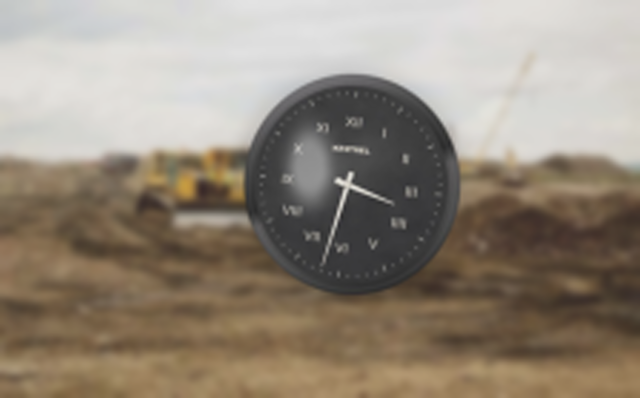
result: **3:32**
